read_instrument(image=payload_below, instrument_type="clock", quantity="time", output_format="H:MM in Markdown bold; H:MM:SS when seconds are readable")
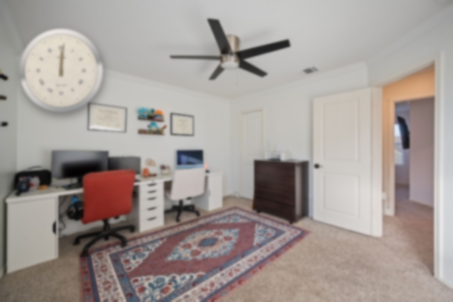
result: **12:01**
